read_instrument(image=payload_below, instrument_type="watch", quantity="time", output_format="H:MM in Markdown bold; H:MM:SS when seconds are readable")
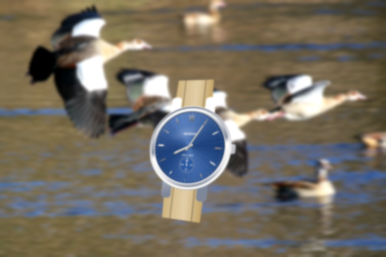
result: **8:05**
